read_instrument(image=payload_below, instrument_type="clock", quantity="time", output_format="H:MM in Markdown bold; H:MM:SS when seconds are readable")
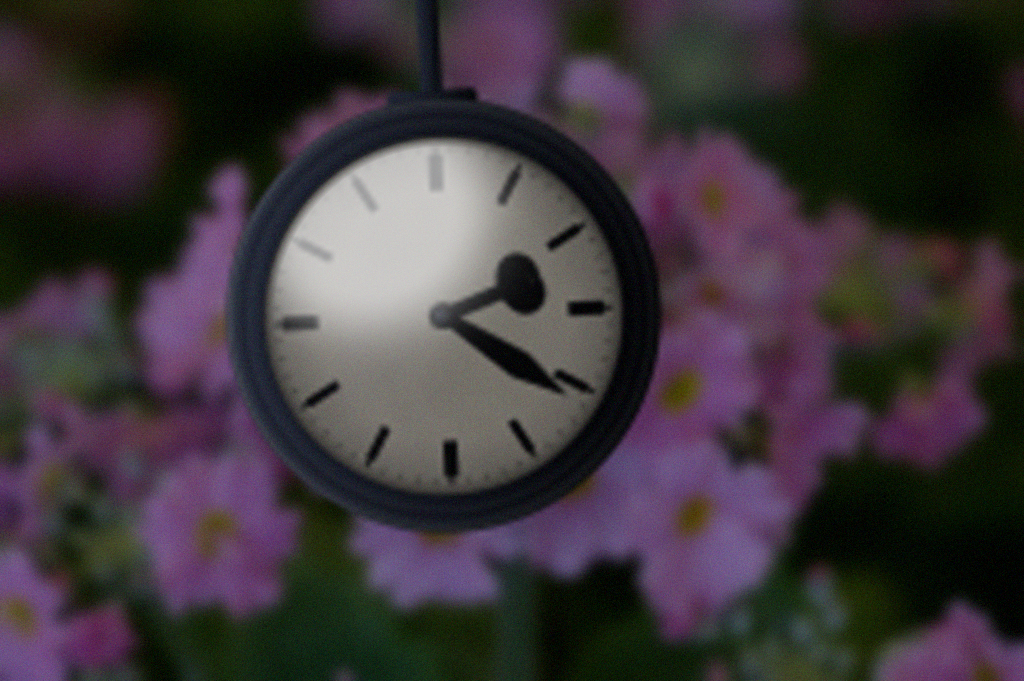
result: **2:21**
